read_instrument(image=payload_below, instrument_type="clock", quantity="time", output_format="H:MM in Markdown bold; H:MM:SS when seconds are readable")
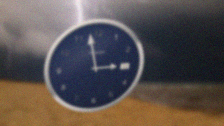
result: **2:58**
